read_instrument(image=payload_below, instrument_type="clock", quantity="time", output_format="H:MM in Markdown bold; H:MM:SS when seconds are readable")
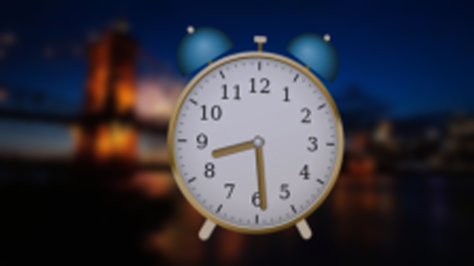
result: **8:29**
